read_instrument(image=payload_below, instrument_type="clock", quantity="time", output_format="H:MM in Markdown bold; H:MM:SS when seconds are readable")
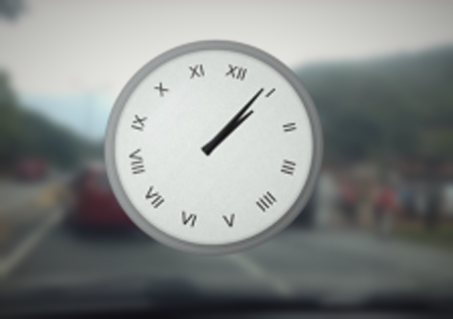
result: **1:04**
